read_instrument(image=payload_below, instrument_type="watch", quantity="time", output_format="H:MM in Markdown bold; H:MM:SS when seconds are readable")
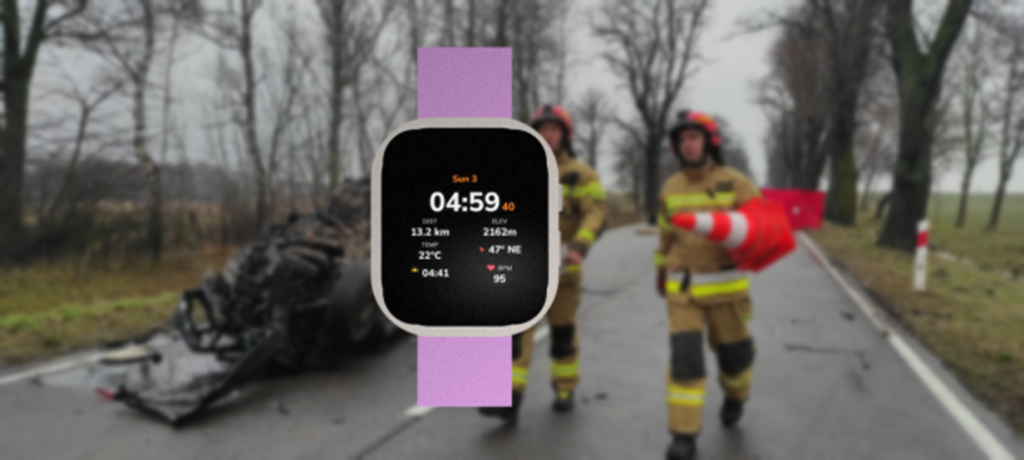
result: **4:59**
